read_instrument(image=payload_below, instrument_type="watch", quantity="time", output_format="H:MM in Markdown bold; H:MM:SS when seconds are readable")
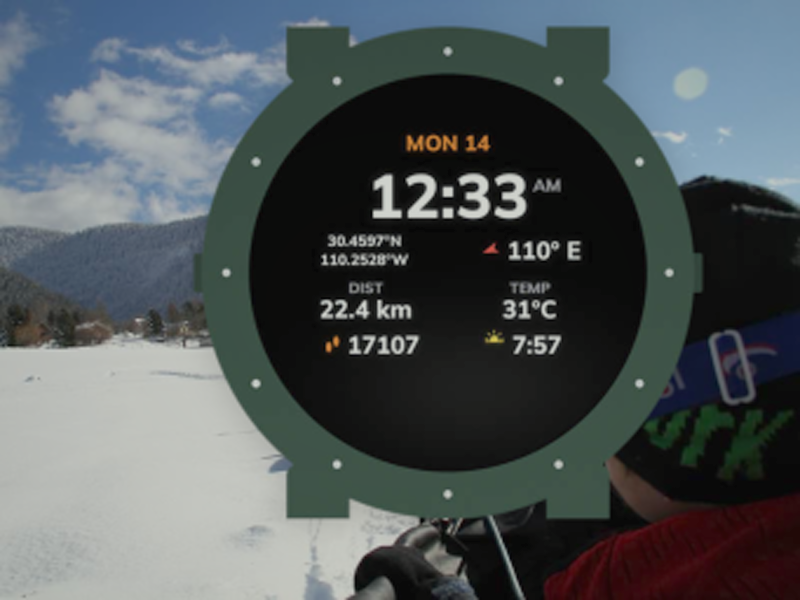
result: **12:33**
